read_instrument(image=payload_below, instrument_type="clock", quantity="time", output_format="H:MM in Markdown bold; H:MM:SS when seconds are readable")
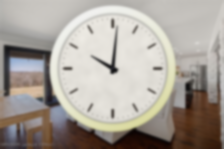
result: **10:01**
